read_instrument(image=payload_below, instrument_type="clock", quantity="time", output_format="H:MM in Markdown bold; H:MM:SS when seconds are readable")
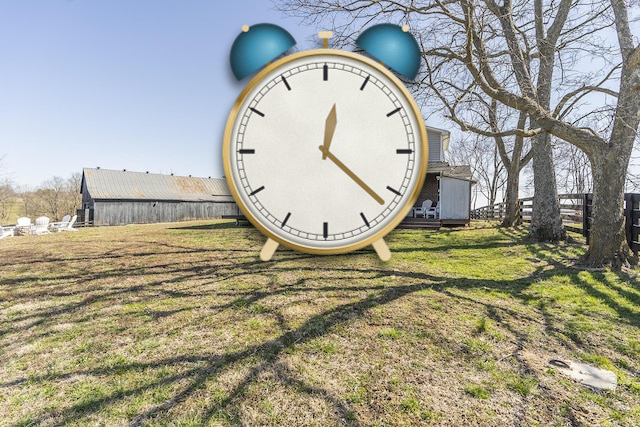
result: **12:22**
